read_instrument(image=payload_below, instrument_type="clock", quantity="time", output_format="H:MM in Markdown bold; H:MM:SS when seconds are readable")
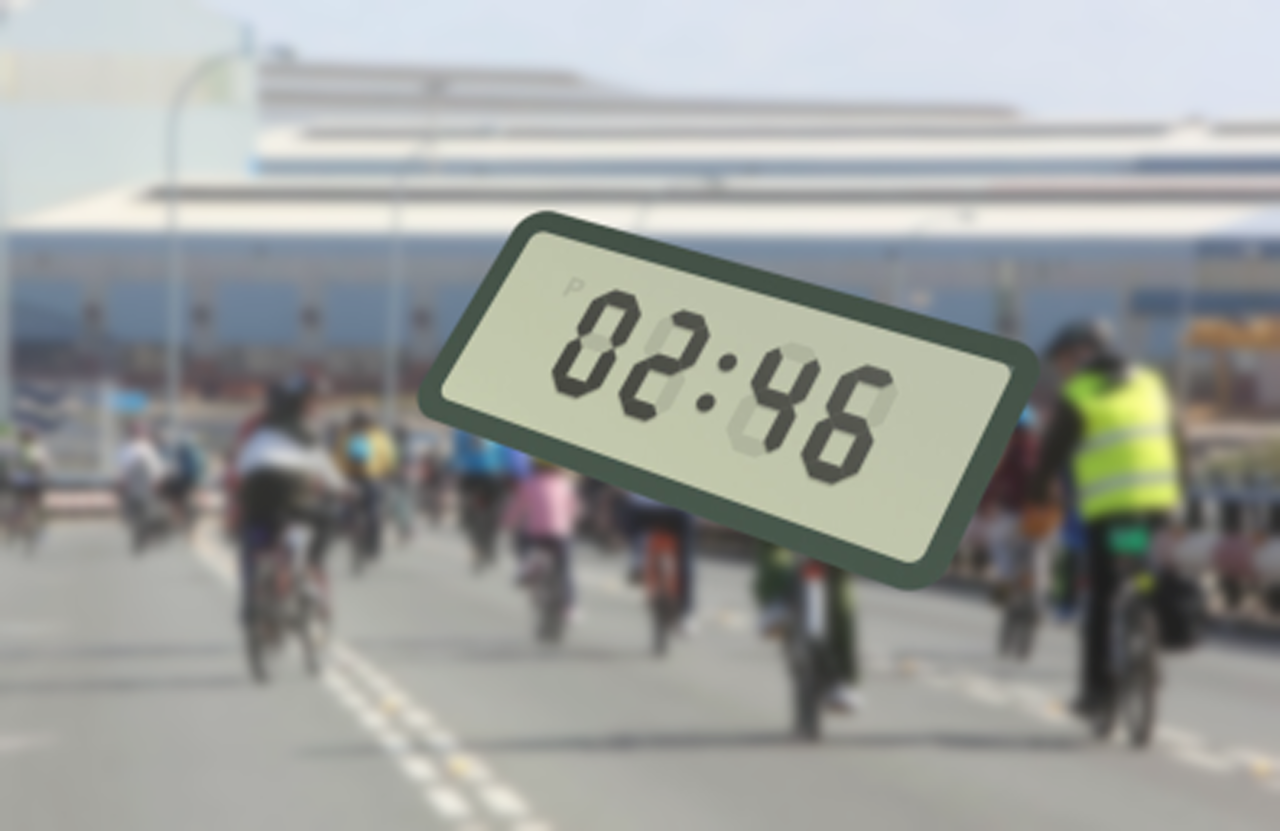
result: **2:46**
